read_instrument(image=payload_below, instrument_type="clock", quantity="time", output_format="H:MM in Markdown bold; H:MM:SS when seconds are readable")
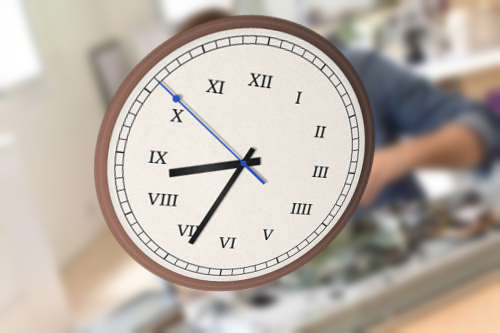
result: **8:33:51**
